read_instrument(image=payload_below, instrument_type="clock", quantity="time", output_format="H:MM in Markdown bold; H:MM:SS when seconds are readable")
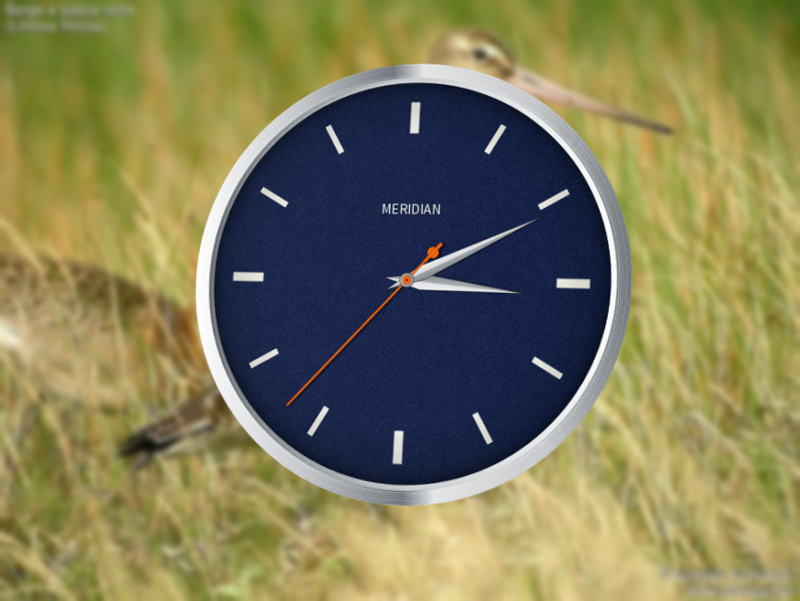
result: **3:10:37**
